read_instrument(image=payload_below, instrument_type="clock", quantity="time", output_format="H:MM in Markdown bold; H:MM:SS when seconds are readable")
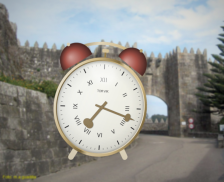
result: **7:18**
